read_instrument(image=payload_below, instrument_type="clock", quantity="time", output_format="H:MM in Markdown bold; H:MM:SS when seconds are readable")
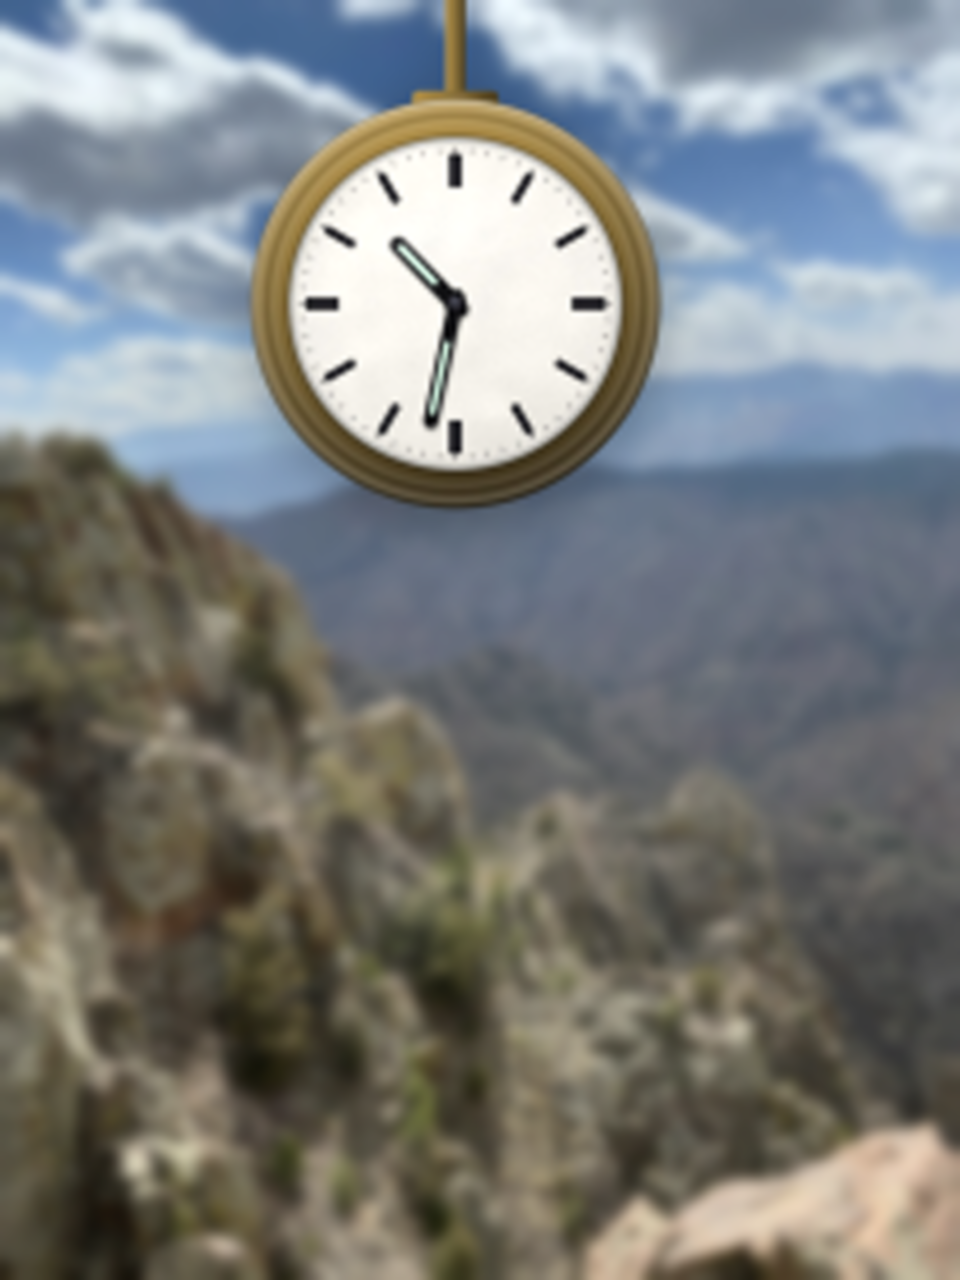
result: **10:32**
